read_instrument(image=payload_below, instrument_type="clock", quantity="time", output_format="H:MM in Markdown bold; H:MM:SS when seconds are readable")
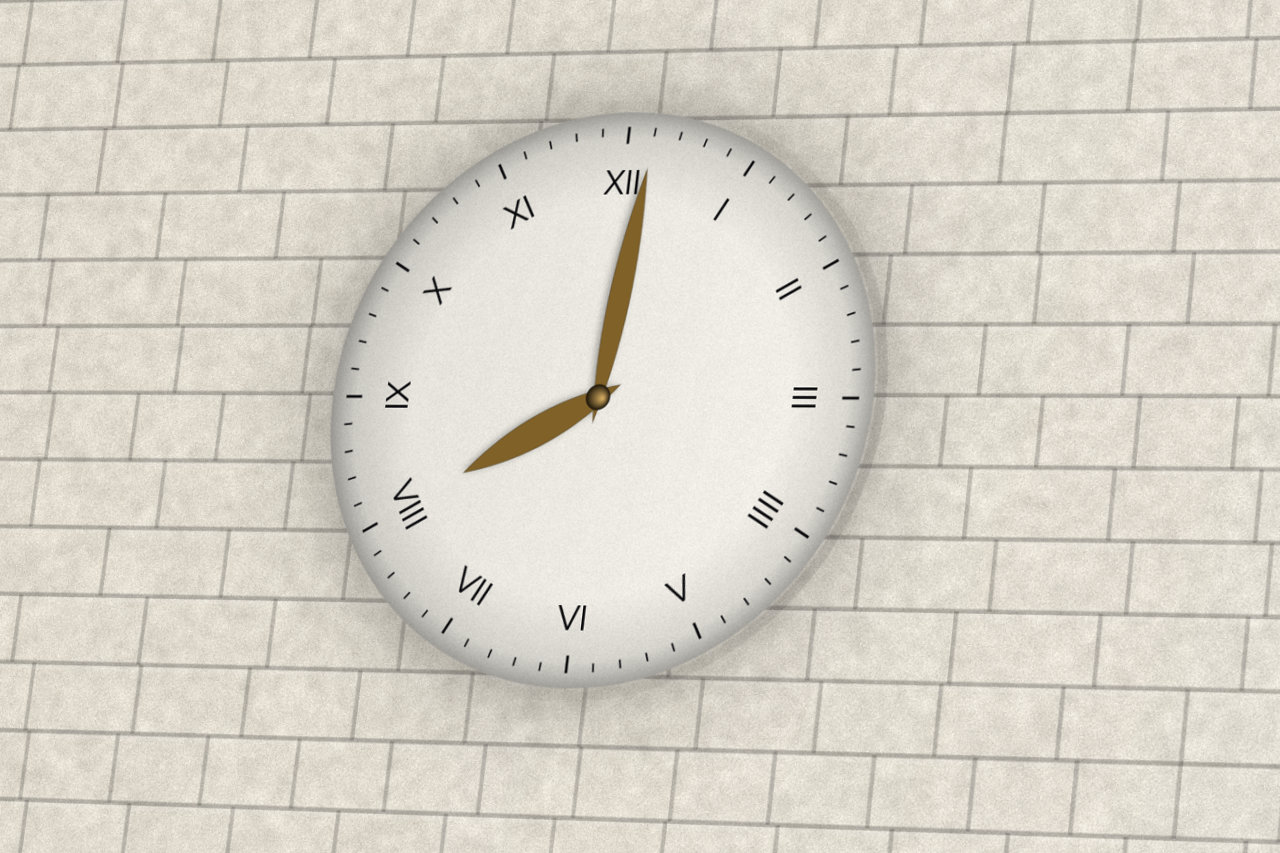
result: **8:01**
